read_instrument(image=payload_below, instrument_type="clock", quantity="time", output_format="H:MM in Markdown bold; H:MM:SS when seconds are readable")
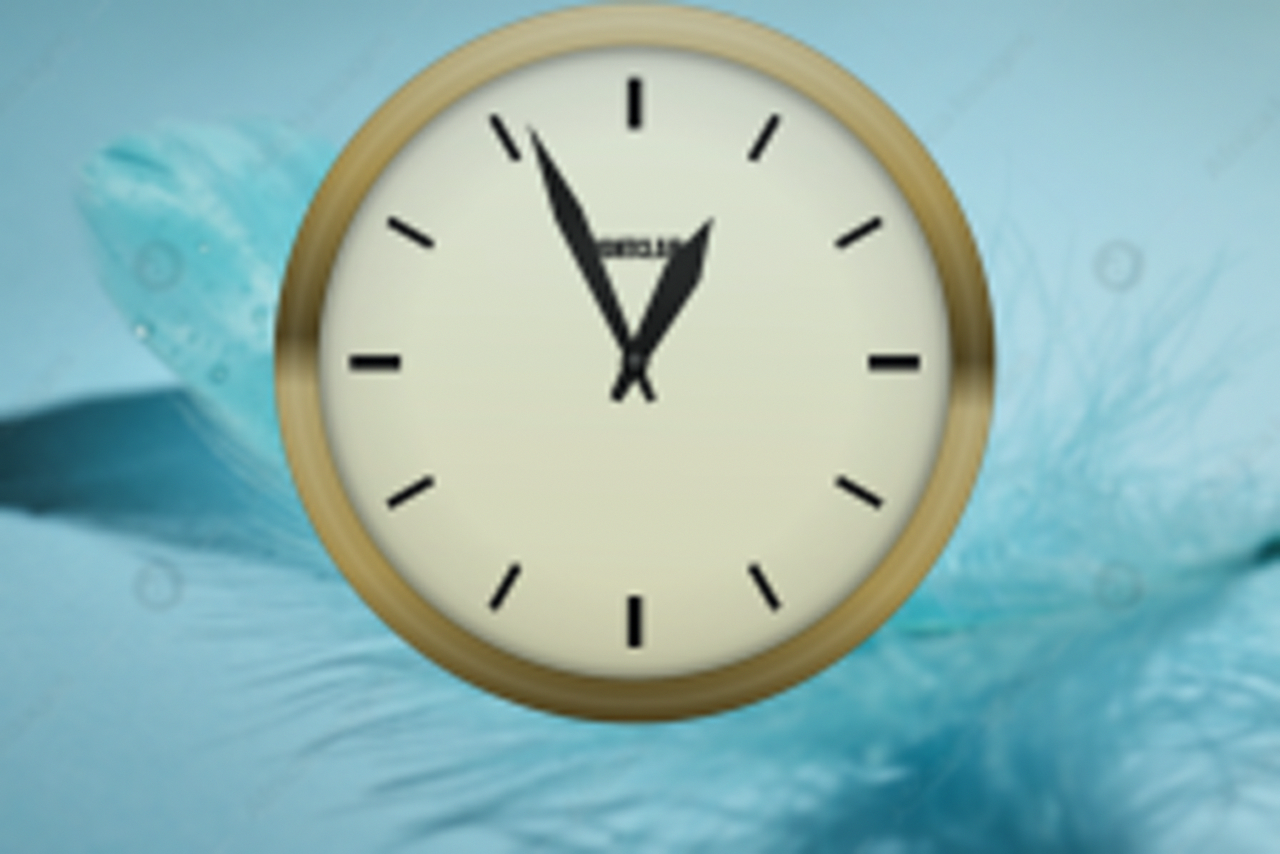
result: **12:56**
